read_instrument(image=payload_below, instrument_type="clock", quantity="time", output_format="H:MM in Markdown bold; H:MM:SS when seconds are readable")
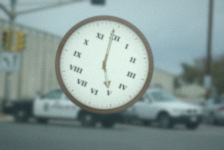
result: **4:59**
